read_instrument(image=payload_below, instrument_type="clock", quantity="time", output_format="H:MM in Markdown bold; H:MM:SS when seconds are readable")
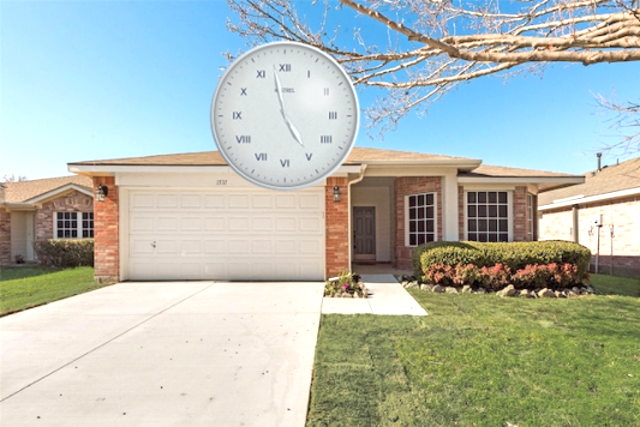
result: **4:58**
